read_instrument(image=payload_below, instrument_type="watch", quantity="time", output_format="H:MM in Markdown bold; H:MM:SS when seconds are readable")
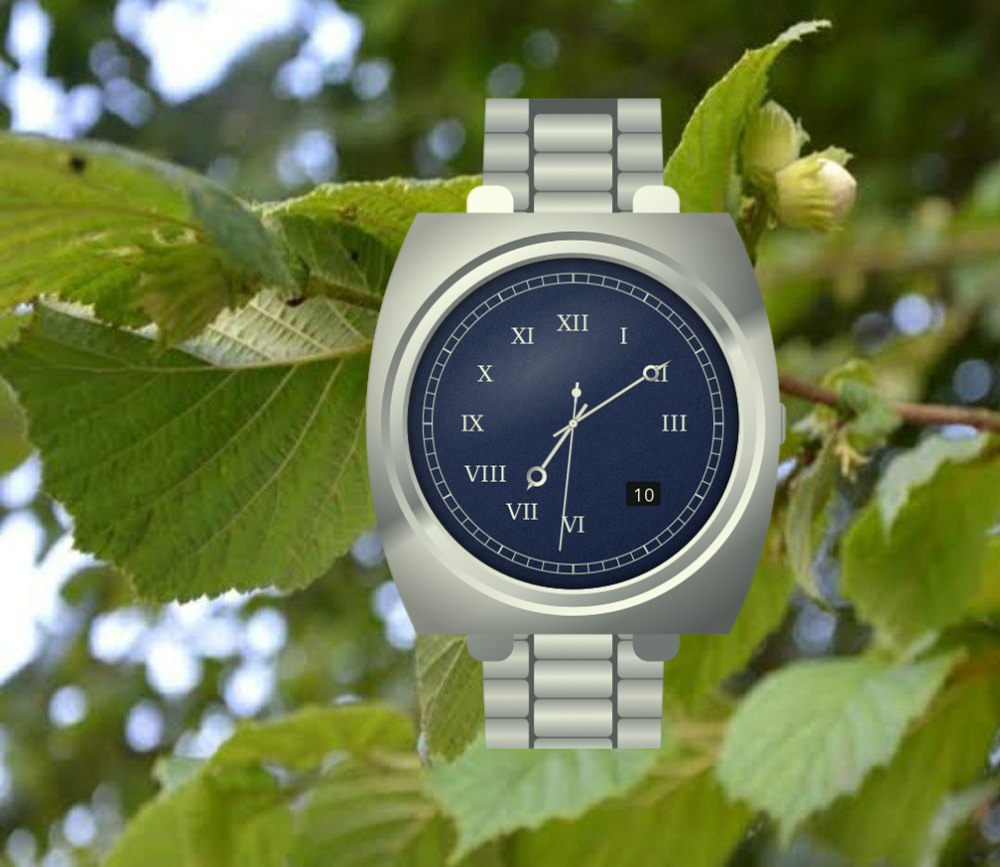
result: **7:09:31**
